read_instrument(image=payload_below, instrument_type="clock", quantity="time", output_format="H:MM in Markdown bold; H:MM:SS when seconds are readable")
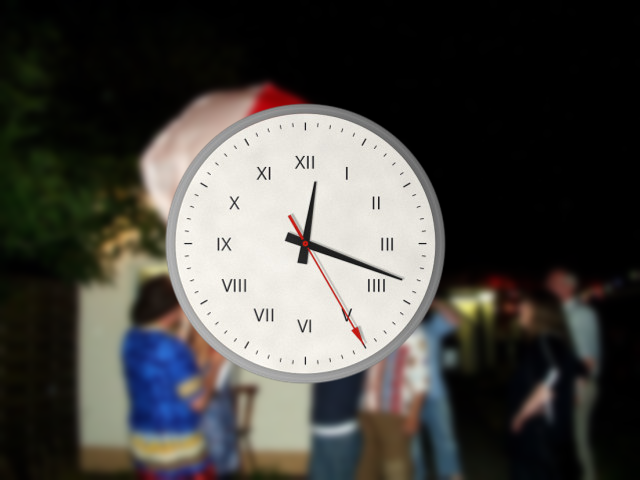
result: **12:18:25**
